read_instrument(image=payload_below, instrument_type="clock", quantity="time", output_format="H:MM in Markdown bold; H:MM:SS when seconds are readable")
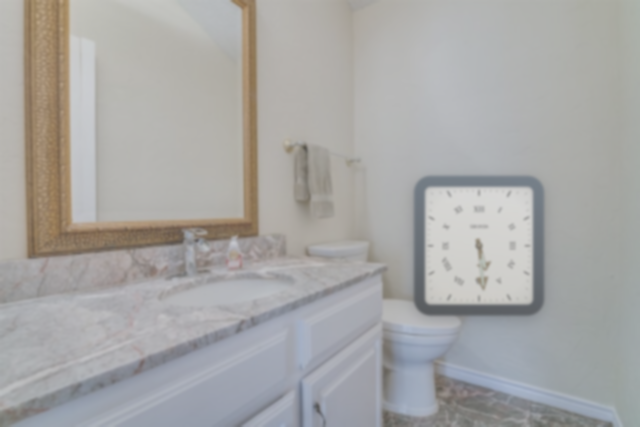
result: **5:29**
